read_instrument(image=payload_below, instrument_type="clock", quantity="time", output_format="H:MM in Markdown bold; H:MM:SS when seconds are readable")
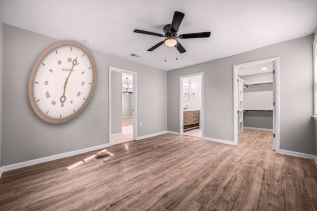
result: **6:03**
